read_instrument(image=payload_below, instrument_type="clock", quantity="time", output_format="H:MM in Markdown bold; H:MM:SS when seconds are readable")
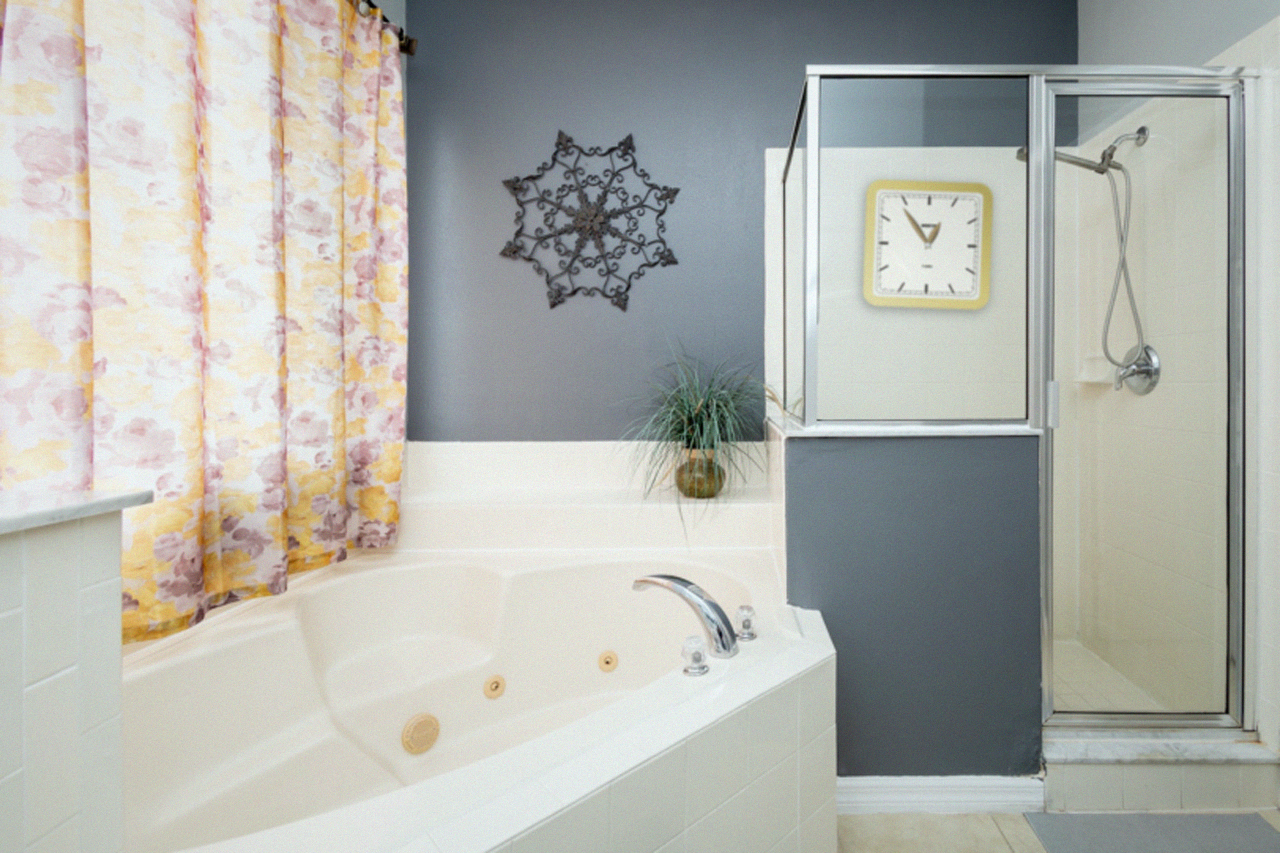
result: **12:54**
